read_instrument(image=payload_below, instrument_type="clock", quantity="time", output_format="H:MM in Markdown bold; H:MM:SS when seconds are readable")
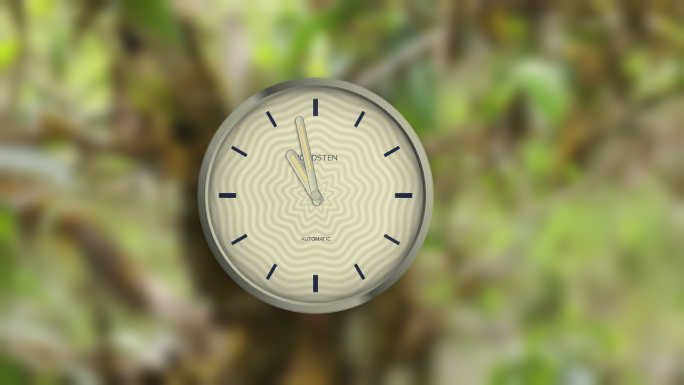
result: **10:58**
